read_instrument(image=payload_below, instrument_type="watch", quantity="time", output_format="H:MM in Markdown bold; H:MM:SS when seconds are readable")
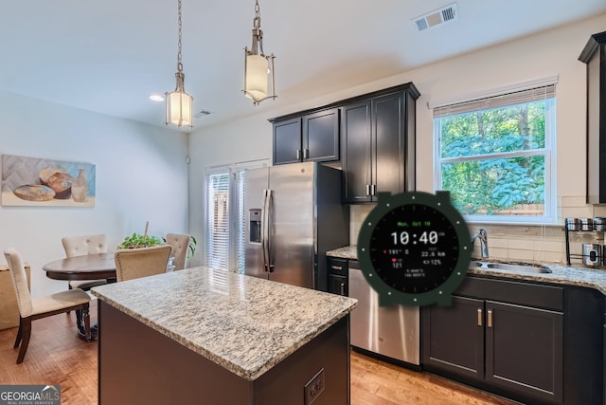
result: **10:40**
